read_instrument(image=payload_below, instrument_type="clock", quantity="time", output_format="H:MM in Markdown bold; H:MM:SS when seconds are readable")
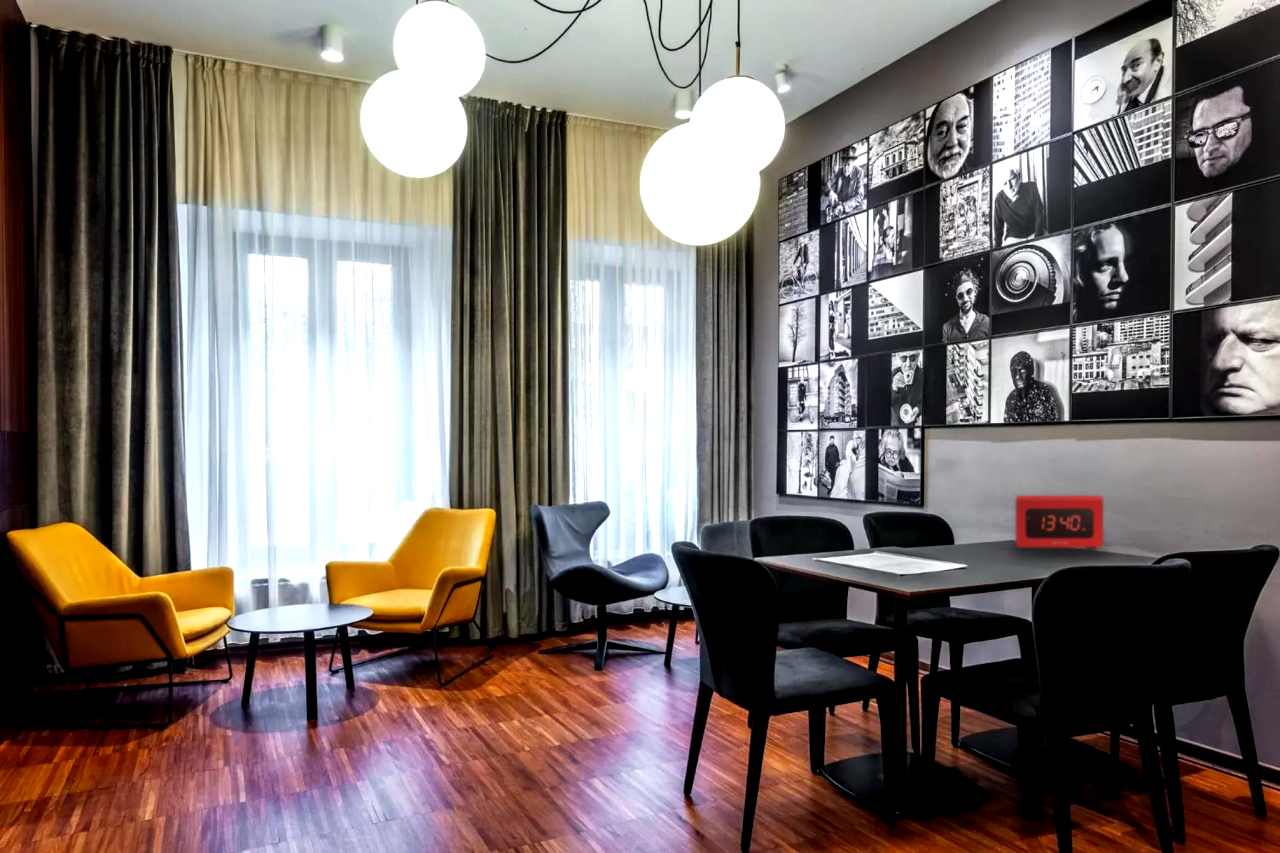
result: **13:40**
